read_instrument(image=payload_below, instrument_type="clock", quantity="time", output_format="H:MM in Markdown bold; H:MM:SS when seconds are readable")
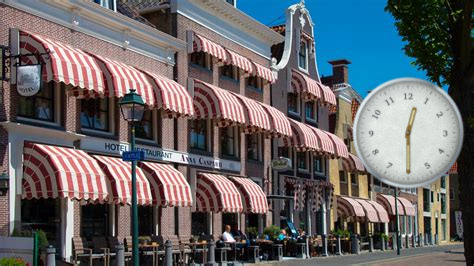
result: **12:30**
